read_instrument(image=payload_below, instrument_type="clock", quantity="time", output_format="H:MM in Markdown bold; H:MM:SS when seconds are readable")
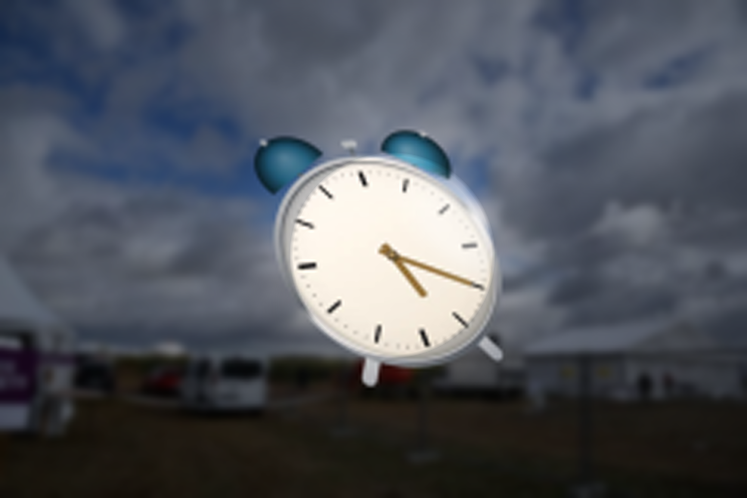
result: **5:20**
